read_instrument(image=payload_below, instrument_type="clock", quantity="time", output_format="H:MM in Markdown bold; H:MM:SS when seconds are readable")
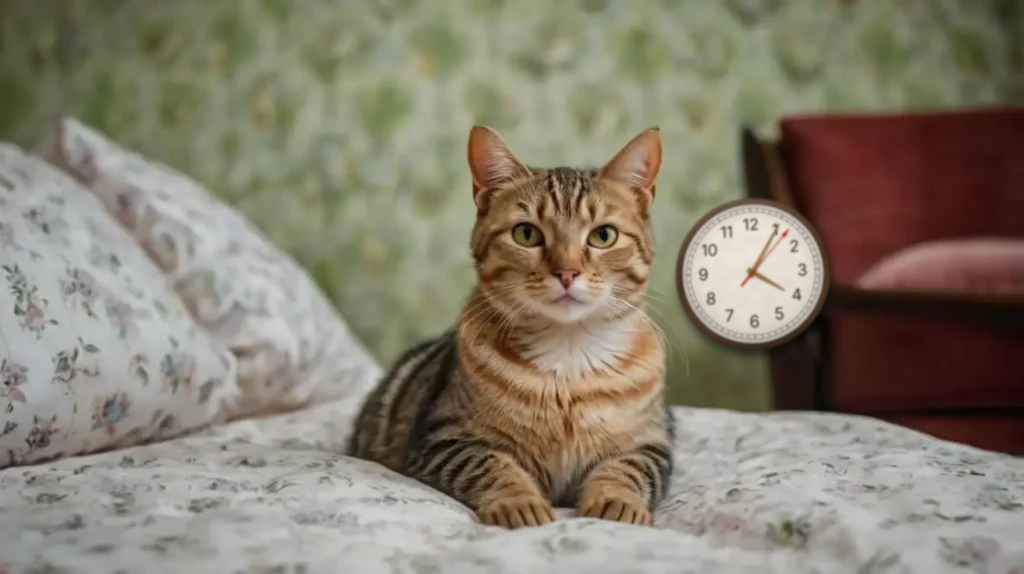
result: **4:05:07**
